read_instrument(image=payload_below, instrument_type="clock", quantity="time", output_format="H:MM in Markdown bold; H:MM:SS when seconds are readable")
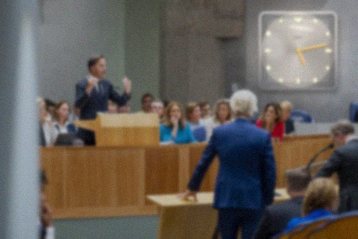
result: **5:13**
